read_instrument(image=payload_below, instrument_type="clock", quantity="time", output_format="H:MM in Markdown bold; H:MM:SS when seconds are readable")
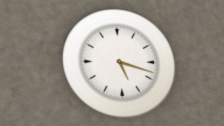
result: **5:18**
